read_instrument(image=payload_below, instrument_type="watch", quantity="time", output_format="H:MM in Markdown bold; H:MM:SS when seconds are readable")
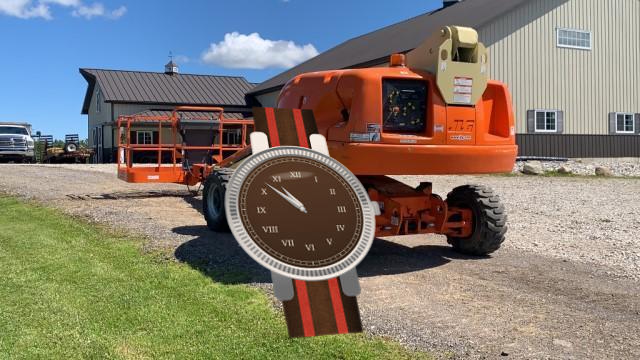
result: **10:52**
